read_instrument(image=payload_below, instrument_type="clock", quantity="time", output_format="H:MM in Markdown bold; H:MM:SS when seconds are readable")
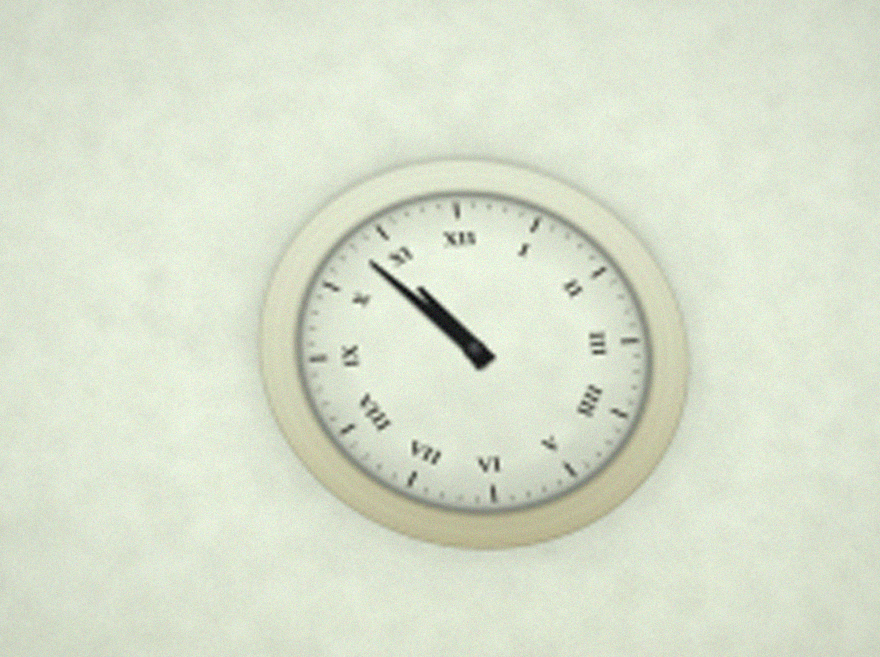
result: **10:53**
